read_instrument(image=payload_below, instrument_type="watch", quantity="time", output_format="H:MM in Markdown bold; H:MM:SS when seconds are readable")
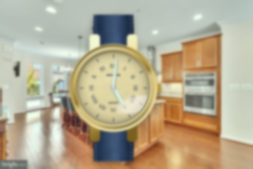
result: **5:01**
